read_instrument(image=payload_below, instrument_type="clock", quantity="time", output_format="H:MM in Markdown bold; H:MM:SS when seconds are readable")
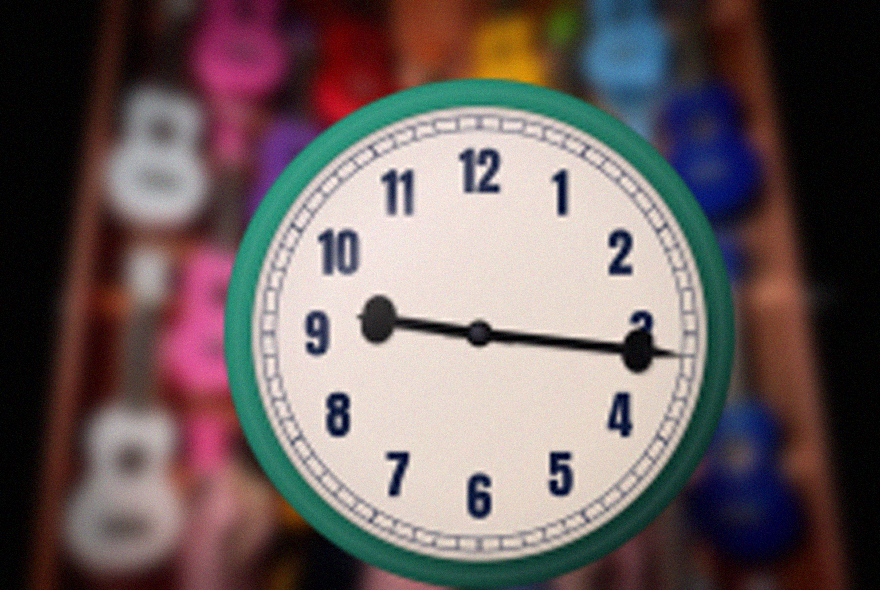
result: **9:16**
